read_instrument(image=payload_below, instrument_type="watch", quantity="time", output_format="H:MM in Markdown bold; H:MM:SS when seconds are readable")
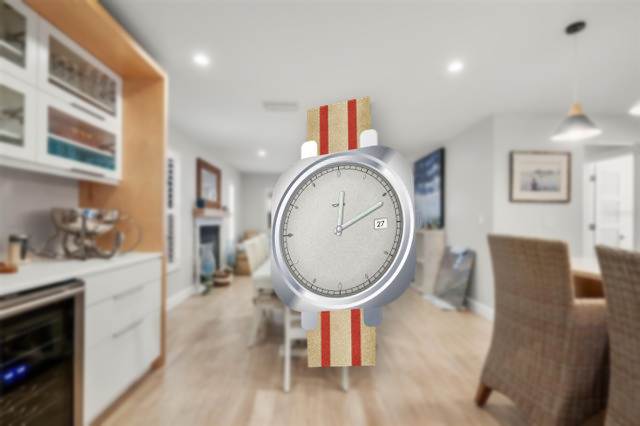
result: **12:11**
